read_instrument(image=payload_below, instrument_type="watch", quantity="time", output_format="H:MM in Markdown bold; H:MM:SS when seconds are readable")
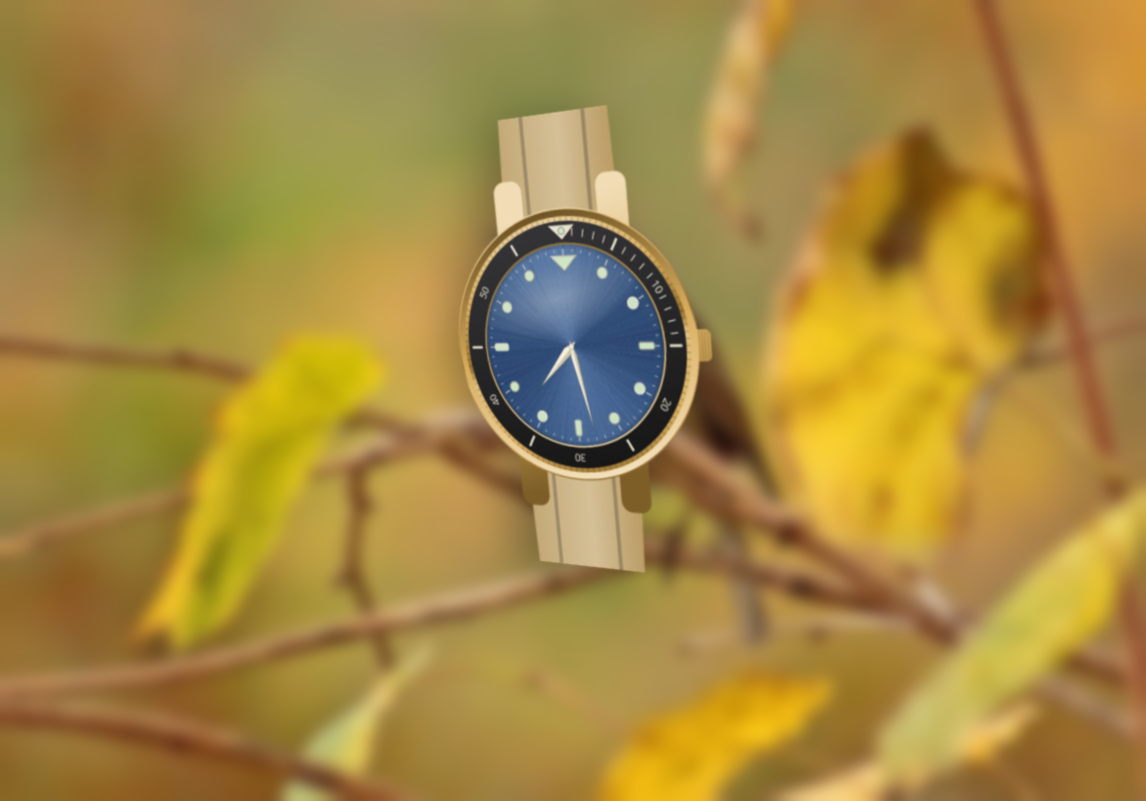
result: **7:28**
